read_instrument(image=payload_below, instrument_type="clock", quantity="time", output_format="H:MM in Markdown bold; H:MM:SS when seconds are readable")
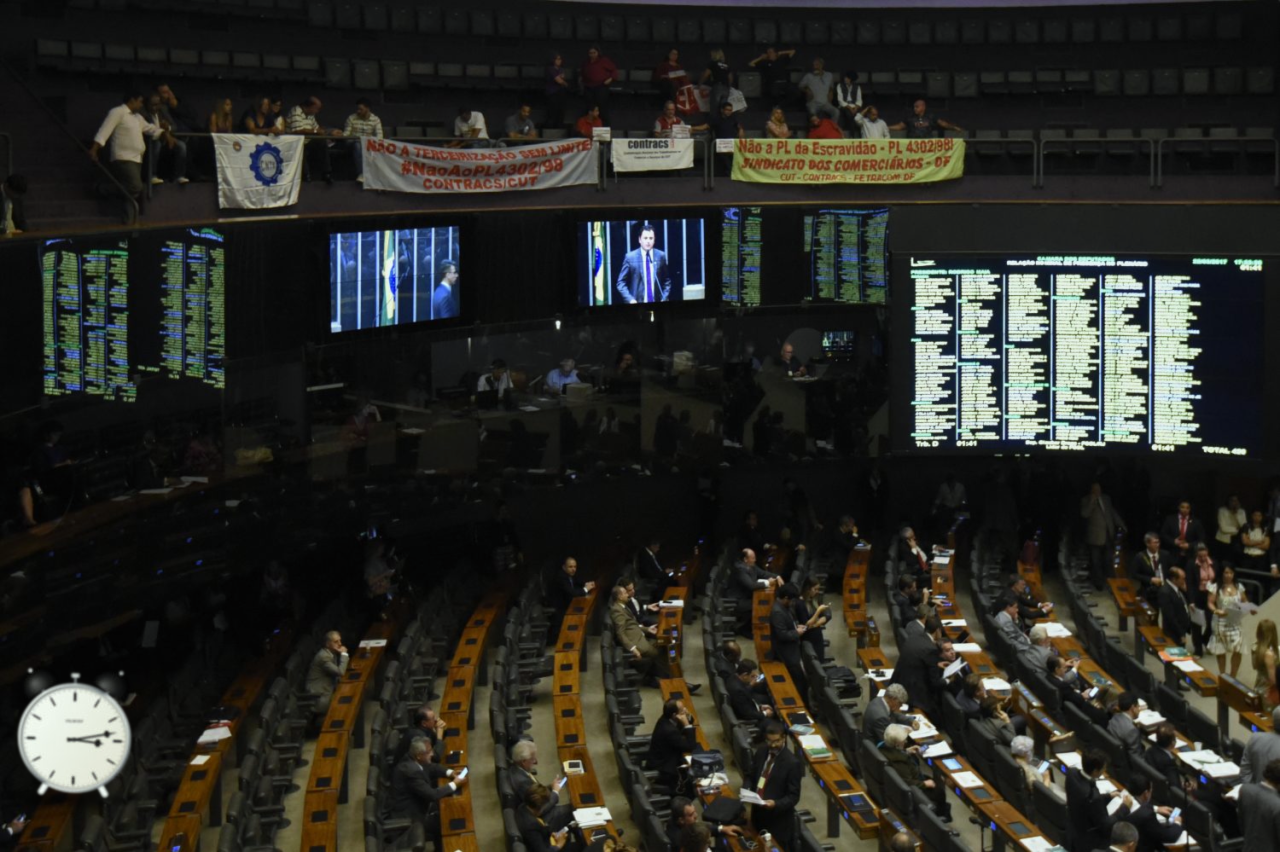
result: **3:13**
